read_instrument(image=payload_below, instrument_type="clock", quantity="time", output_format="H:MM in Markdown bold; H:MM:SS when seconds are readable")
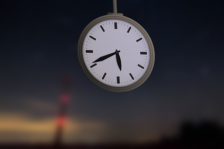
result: **5:41**
